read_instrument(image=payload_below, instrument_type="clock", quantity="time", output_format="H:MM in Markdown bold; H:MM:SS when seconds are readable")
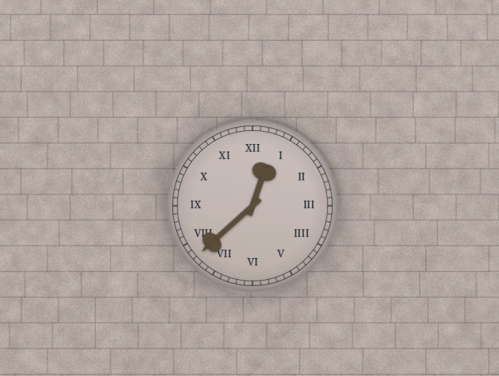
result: **12:38**
